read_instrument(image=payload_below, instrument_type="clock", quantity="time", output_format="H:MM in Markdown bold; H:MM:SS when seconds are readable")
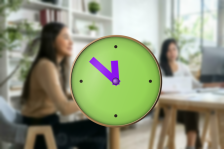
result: **11:52**
